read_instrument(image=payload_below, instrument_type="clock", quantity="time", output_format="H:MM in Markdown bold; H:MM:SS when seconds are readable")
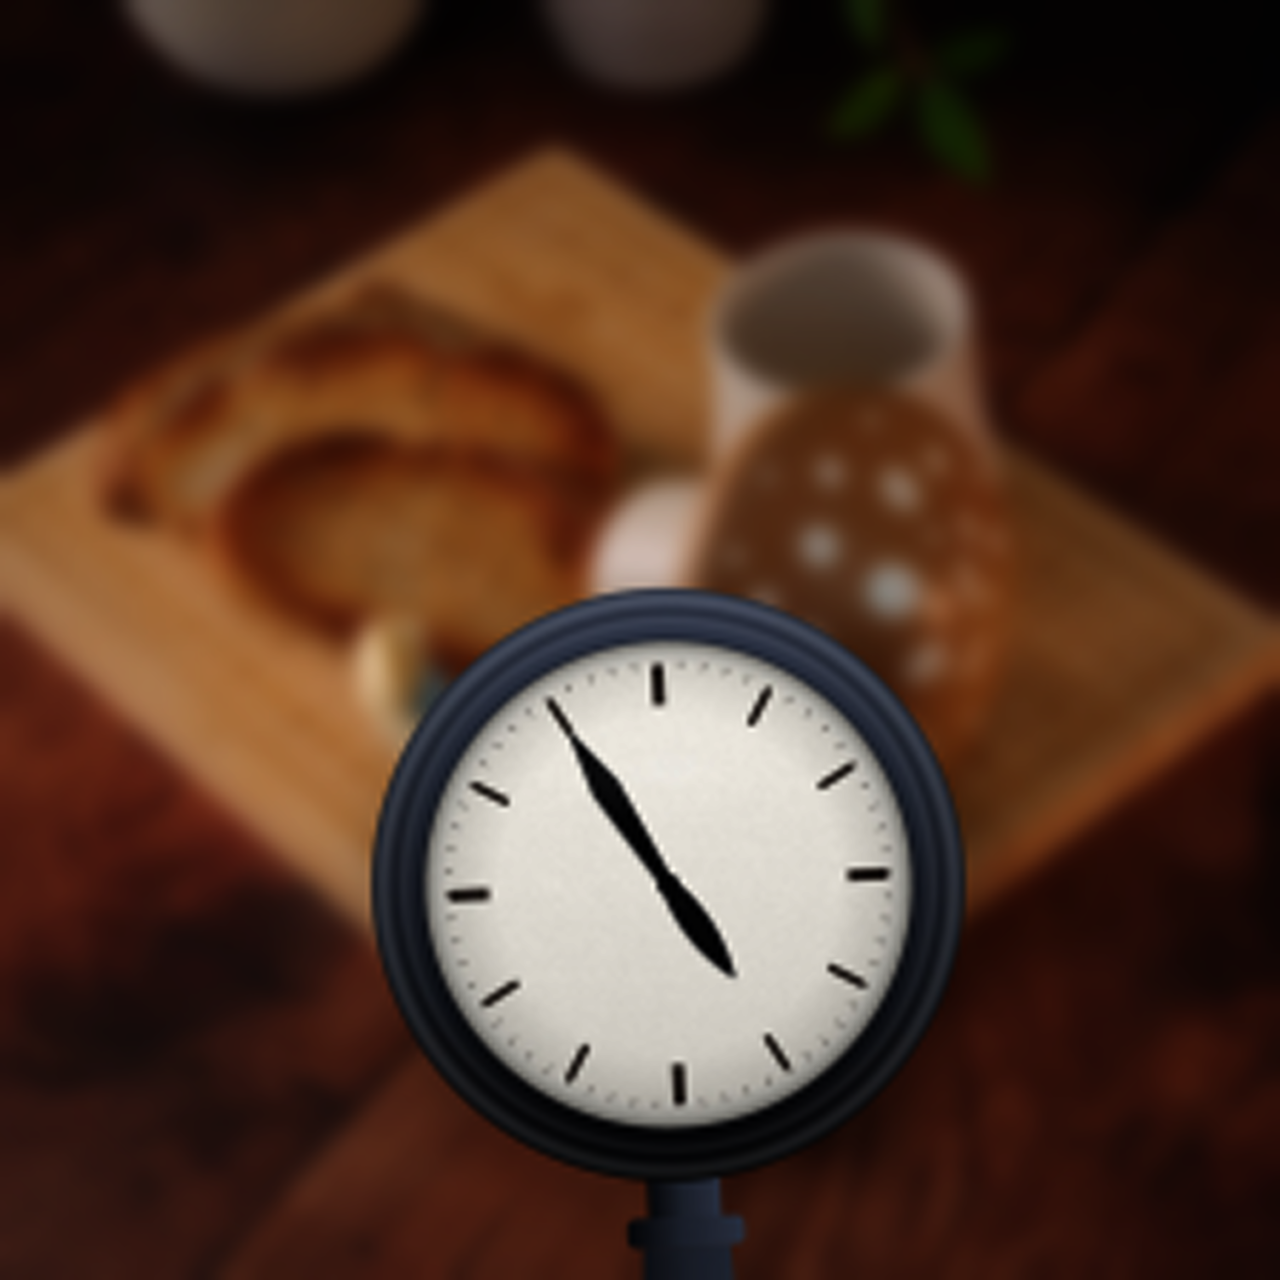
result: **4:55**
